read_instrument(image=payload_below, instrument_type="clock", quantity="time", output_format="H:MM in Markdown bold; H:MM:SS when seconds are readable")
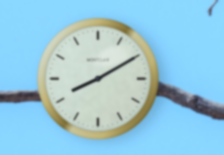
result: **8:10**
